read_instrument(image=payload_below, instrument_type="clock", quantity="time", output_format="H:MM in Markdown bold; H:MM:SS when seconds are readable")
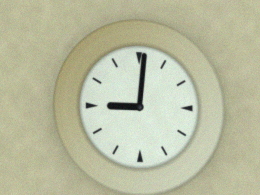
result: **9:01**
